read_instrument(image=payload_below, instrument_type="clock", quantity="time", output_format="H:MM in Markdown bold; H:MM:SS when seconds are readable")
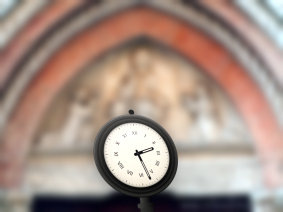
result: **2:27**
